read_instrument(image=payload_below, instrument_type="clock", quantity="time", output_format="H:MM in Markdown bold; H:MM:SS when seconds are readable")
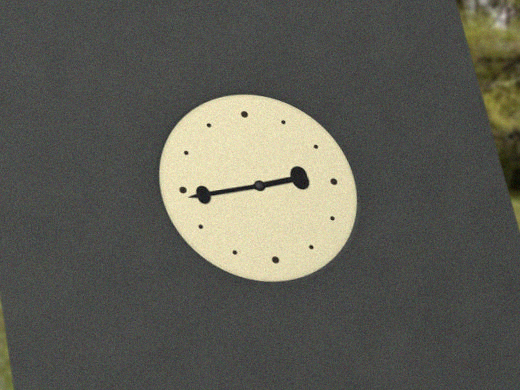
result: **2:44**
